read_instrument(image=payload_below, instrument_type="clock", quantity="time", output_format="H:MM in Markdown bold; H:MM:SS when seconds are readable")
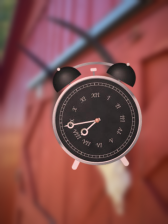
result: **7:44**
